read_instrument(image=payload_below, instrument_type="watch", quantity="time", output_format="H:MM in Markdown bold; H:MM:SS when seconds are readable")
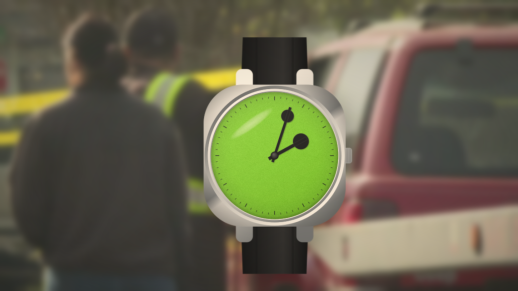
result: **2:03**
